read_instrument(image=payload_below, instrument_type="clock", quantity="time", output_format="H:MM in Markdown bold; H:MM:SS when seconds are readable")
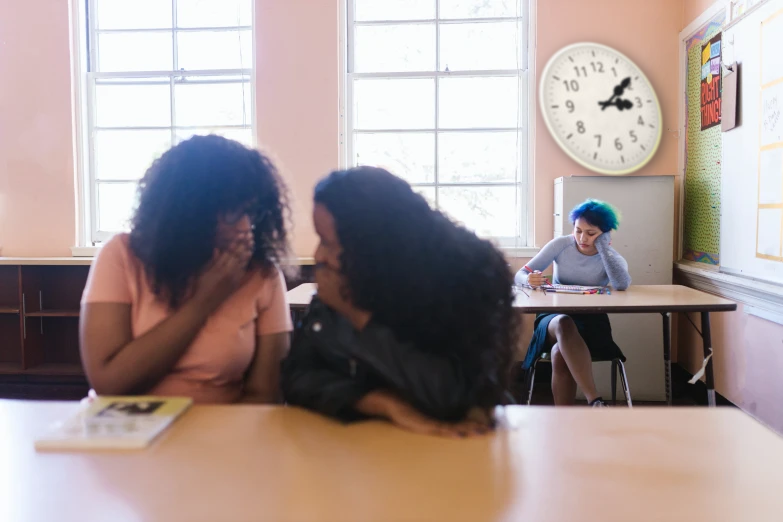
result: **3:09**
